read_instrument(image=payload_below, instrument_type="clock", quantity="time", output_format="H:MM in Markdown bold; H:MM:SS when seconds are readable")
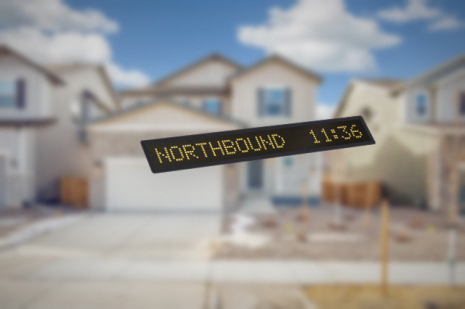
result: **11:36**
